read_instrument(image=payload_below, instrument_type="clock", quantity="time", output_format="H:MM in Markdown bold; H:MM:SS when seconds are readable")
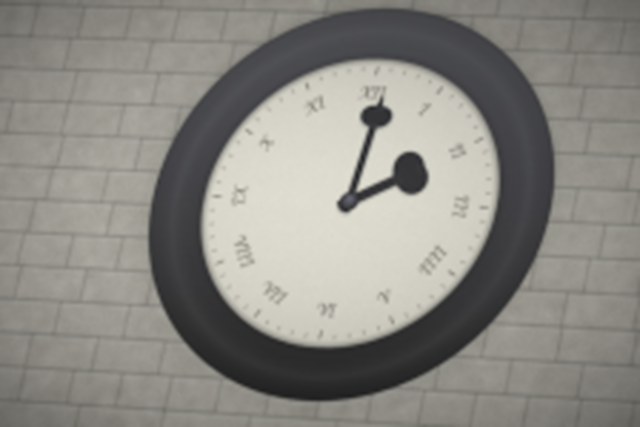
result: **2:01**
